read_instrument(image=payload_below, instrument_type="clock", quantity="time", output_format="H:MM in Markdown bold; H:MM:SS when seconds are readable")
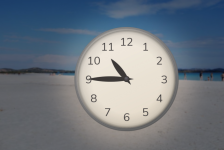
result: **10:45**
